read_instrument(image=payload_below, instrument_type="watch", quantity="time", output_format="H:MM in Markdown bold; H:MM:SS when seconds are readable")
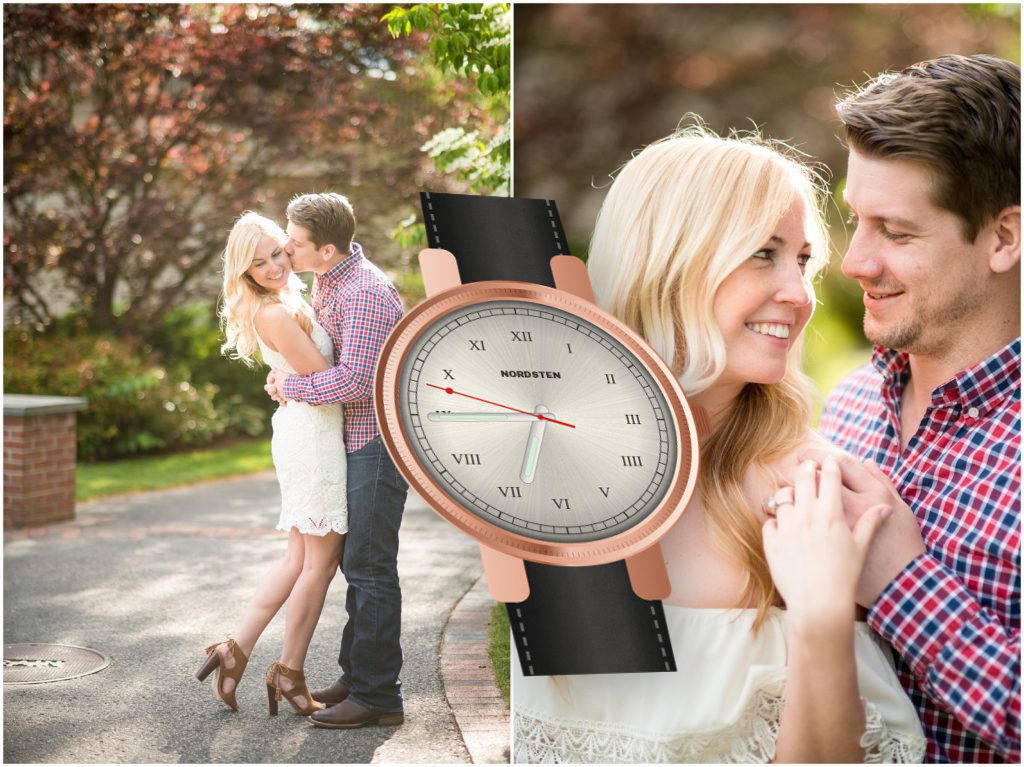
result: **6:44:48**
